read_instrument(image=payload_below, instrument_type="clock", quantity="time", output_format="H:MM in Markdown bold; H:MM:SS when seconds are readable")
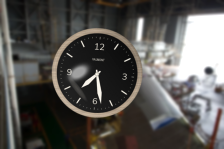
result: **7:28**
